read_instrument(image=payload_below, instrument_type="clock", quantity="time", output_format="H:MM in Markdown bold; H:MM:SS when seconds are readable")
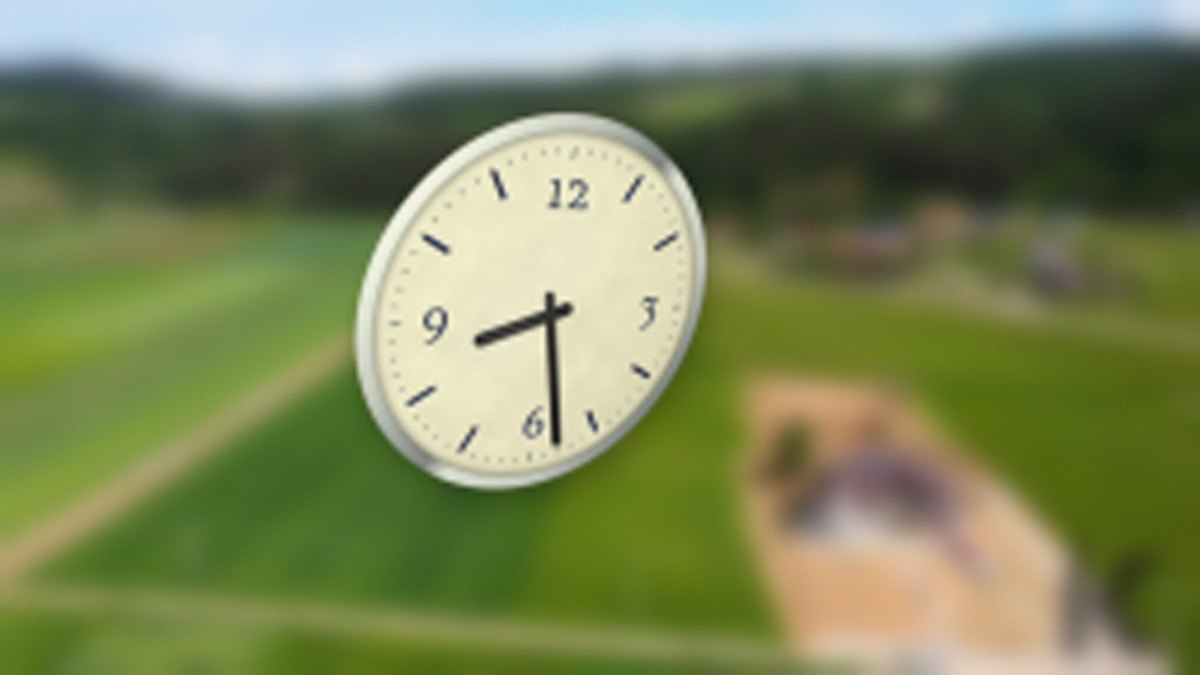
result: **8:28**
